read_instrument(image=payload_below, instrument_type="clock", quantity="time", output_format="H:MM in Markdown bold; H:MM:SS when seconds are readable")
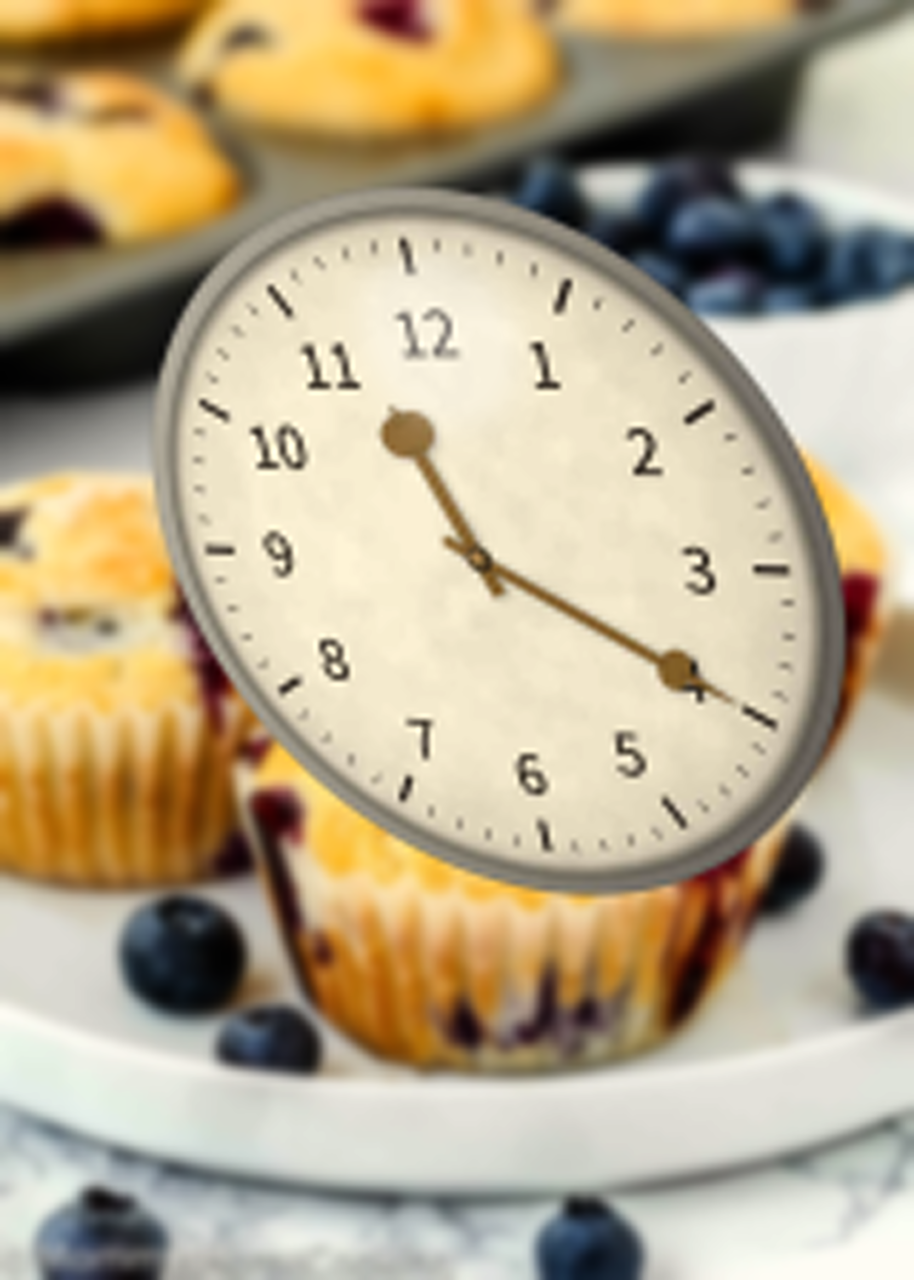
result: **11:20**
